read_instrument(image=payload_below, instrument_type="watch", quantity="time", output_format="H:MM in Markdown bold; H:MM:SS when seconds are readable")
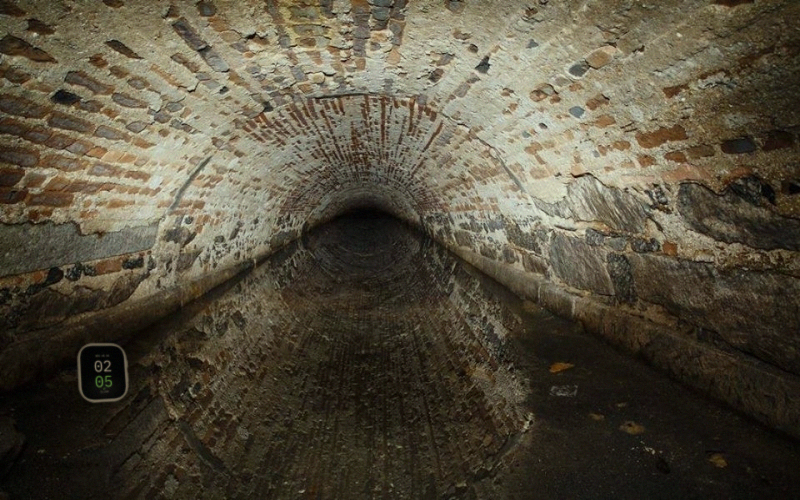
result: **2:05**
